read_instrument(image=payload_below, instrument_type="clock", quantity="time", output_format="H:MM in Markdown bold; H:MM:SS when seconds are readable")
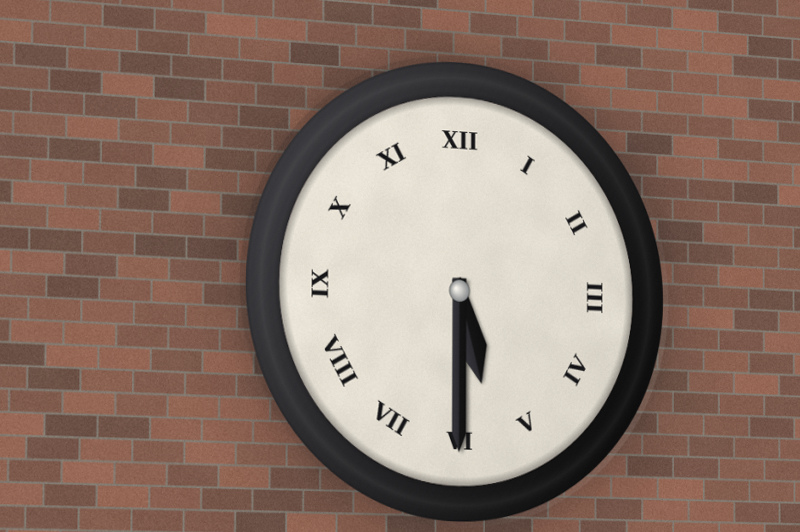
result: **5:30**
